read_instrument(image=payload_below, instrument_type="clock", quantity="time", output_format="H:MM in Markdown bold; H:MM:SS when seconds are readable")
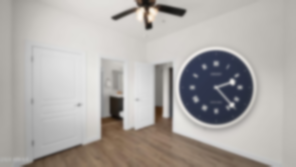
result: **2:23**
